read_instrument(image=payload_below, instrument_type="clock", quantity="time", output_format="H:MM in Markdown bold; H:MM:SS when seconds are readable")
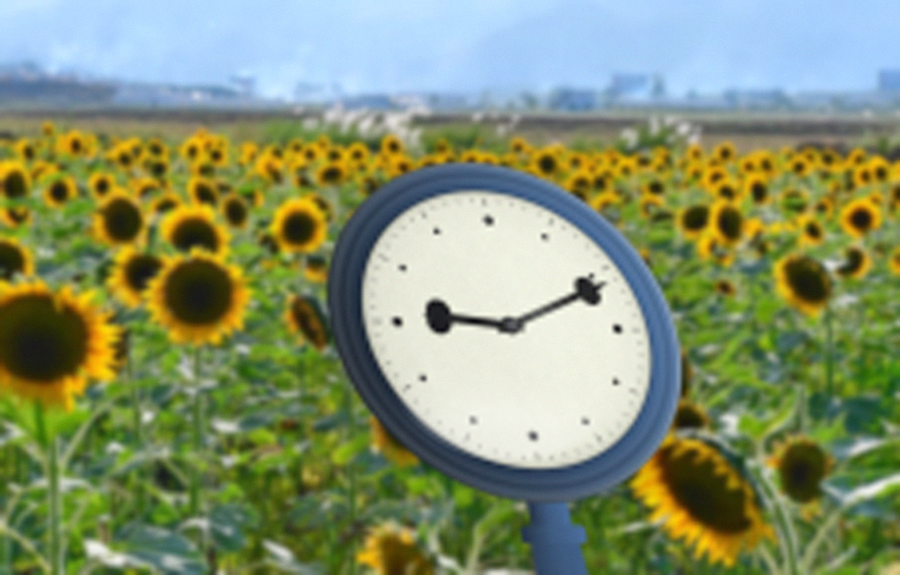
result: **9:11**
